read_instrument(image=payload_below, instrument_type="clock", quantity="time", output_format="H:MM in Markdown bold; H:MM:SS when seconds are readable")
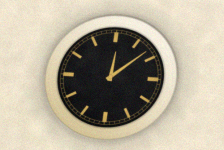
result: **12:08**
